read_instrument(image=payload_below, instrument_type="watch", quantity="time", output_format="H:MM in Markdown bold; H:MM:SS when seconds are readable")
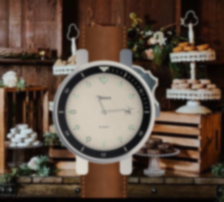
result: **11:14**
